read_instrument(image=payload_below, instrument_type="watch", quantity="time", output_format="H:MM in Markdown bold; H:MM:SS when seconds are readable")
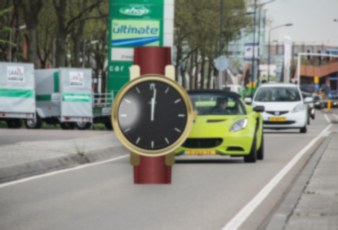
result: **12:01**
